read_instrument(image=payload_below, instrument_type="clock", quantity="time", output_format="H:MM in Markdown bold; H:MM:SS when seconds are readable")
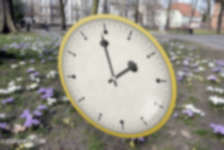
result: **1:59**
